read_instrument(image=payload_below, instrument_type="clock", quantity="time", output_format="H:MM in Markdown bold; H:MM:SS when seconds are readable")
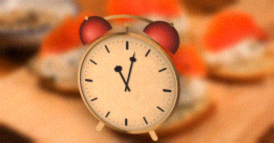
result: **11:02**
